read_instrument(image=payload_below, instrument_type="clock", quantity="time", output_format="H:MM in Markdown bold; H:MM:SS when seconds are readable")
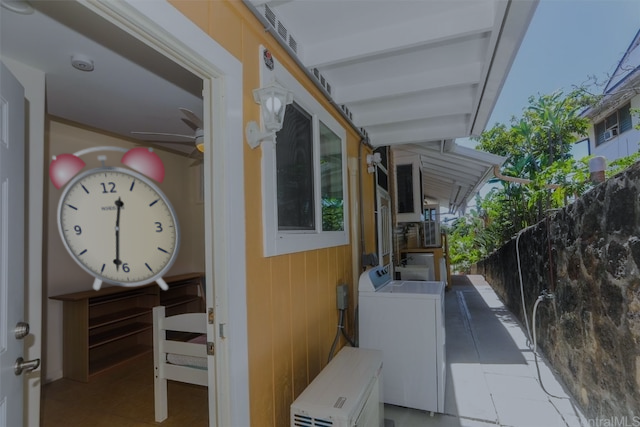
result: **12:32**
